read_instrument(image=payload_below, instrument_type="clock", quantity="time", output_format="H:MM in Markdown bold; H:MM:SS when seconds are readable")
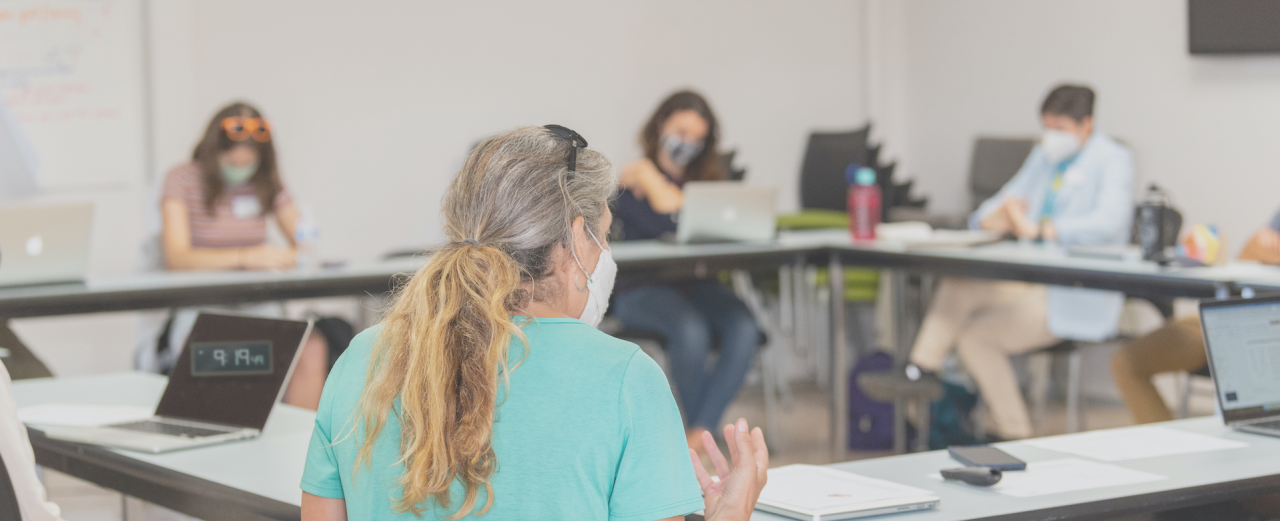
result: **9:19**
